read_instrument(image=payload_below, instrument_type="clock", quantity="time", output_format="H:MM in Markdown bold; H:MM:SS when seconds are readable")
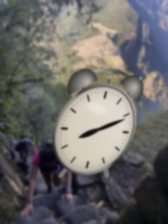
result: **8:11**
